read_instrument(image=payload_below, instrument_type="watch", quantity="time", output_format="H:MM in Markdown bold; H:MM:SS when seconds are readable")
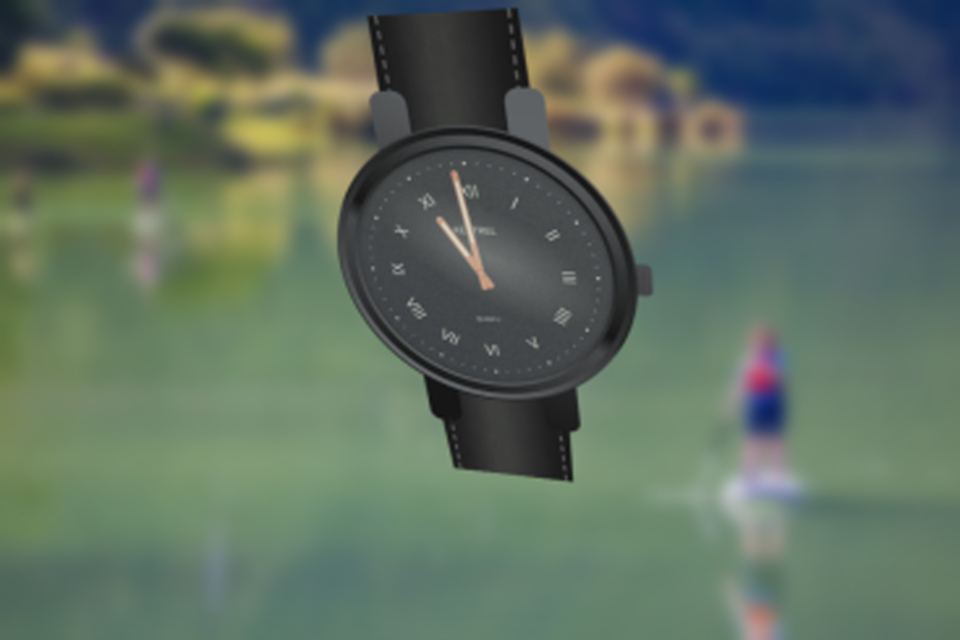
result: **10:59**
